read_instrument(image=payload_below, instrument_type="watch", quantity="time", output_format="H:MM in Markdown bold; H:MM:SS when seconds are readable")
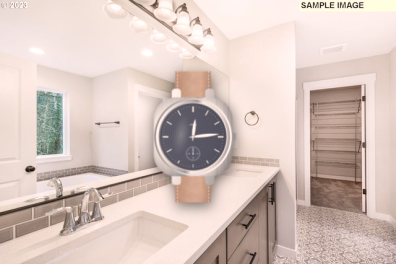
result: **12:14**
